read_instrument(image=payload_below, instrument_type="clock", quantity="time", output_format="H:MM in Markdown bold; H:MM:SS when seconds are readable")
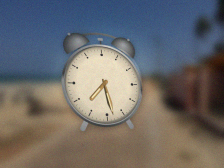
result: **7:28**
